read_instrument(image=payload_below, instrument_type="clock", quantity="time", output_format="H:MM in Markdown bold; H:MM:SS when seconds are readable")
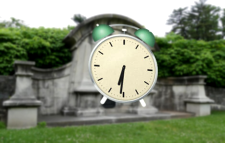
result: **6:31**
